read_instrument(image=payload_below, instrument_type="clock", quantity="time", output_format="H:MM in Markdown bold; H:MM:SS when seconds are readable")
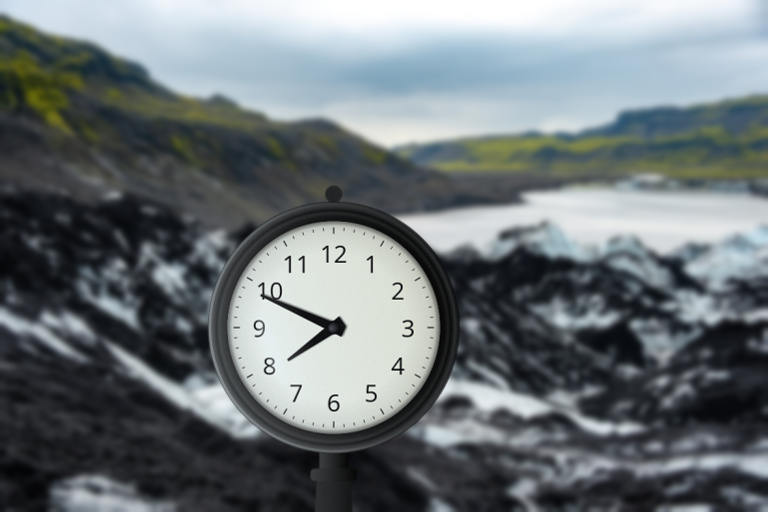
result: **7:49**
